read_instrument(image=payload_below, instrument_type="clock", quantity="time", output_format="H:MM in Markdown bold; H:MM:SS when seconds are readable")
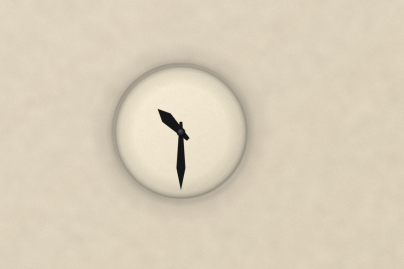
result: **10:30**
